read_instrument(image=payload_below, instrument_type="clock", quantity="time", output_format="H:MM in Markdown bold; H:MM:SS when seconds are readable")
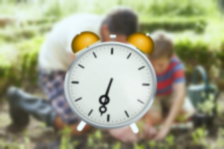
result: **6:32**
